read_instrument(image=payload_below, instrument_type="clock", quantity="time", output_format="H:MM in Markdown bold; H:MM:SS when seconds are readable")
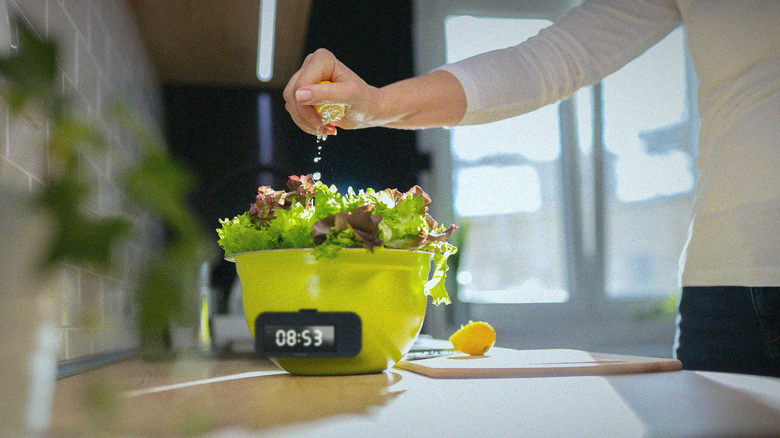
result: **8:53**
